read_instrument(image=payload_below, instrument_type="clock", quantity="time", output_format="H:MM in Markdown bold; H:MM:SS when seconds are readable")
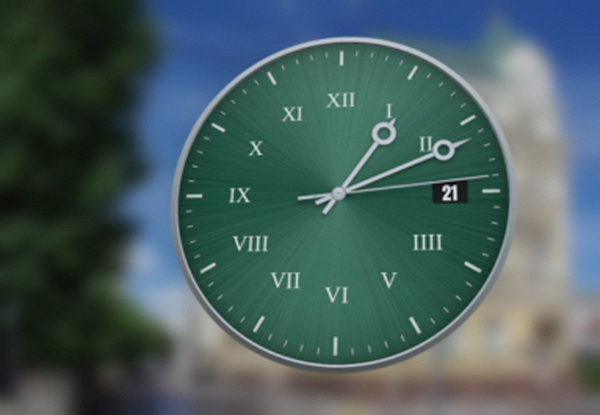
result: **1:11:14**
